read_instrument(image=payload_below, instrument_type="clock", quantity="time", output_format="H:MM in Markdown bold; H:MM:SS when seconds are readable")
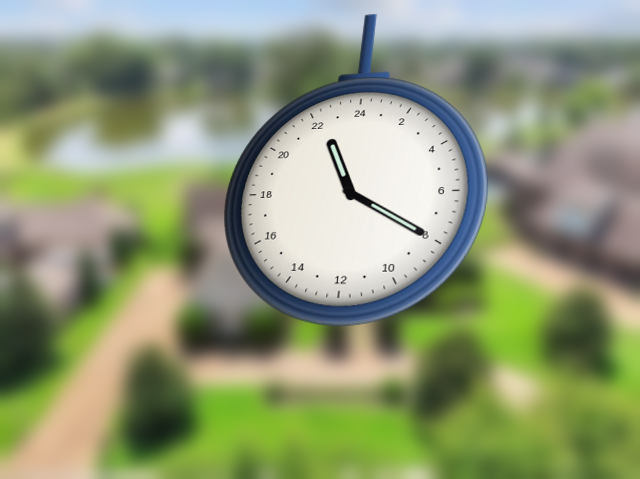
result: **22:20**
